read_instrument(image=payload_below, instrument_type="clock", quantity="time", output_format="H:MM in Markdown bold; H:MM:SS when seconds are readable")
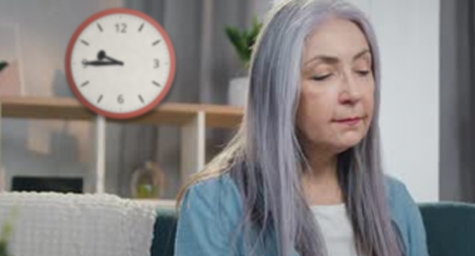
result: **9:45**
